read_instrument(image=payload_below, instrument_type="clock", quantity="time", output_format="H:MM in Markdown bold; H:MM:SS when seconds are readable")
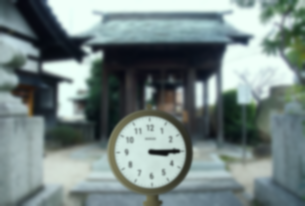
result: **3:15**
